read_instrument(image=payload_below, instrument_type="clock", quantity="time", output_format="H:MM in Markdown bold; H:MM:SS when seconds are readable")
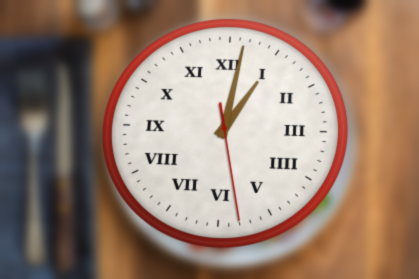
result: **1:01:28**
